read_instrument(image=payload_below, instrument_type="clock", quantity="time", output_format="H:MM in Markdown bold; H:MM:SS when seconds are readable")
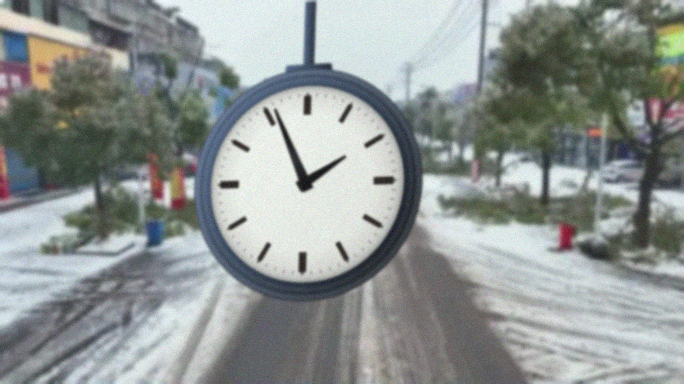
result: **1:56**
